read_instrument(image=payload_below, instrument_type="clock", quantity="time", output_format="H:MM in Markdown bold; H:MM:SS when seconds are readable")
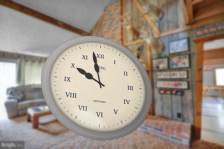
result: **9:58**
